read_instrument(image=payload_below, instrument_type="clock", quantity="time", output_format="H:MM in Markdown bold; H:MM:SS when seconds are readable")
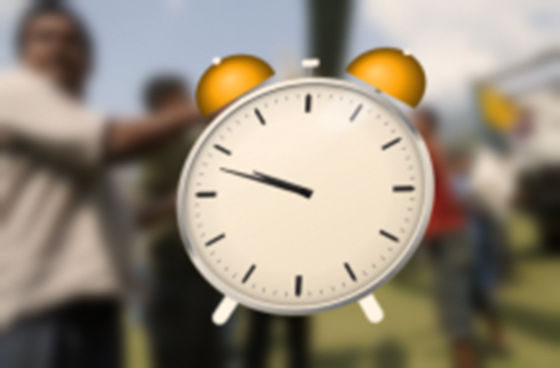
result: **9:48**
